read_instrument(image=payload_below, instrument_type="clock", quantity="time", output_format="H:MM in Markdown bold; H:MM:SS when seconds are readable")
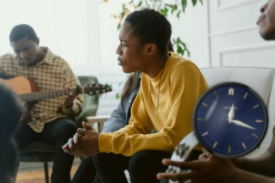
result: **12:18**
